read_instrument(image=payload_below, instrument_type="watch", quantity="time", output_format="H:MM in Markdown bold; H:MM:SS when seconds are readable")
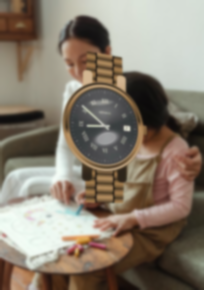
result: **8:51**
